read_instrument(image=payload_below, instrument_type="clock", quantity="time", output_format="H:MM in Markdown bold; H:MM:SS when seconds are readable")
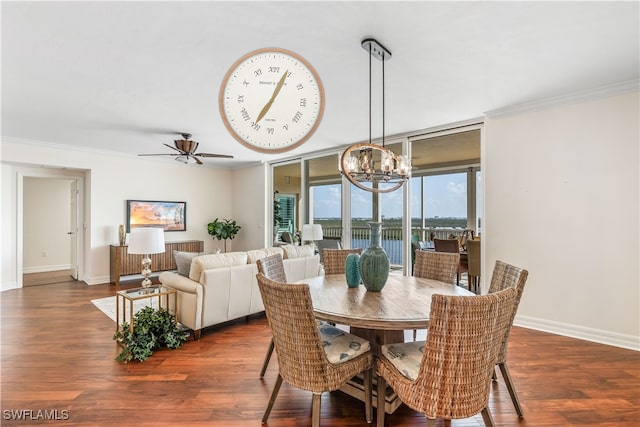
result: **7:04**
